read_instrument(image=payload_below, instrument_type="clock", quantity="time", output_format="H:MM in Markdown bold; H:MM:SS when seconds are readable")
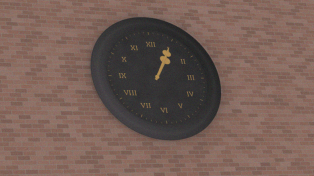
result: **1:05**
